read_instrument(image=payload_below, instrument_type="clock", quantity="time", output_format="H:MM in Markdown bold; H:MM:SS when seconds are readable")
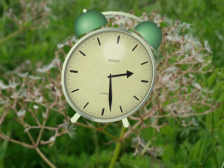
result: **2:28**
